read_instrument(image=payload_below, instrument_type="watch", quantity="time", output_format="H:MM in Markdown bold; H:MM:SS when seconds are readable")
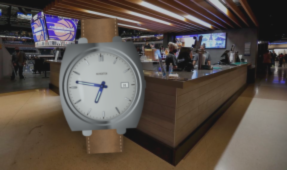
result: **6:47**
